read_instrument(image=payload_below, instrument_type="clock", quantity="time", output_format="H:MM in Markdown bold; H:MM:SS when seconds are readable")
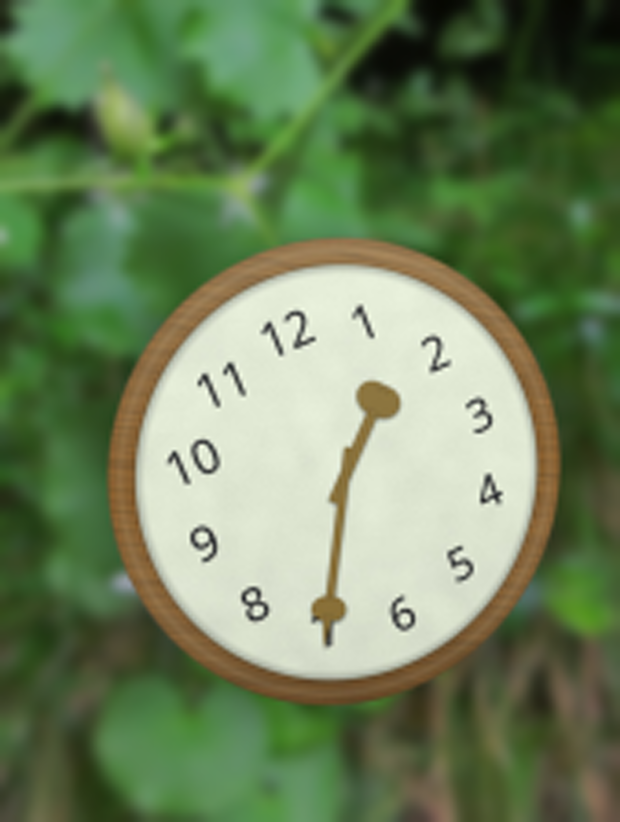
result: **1:35**
